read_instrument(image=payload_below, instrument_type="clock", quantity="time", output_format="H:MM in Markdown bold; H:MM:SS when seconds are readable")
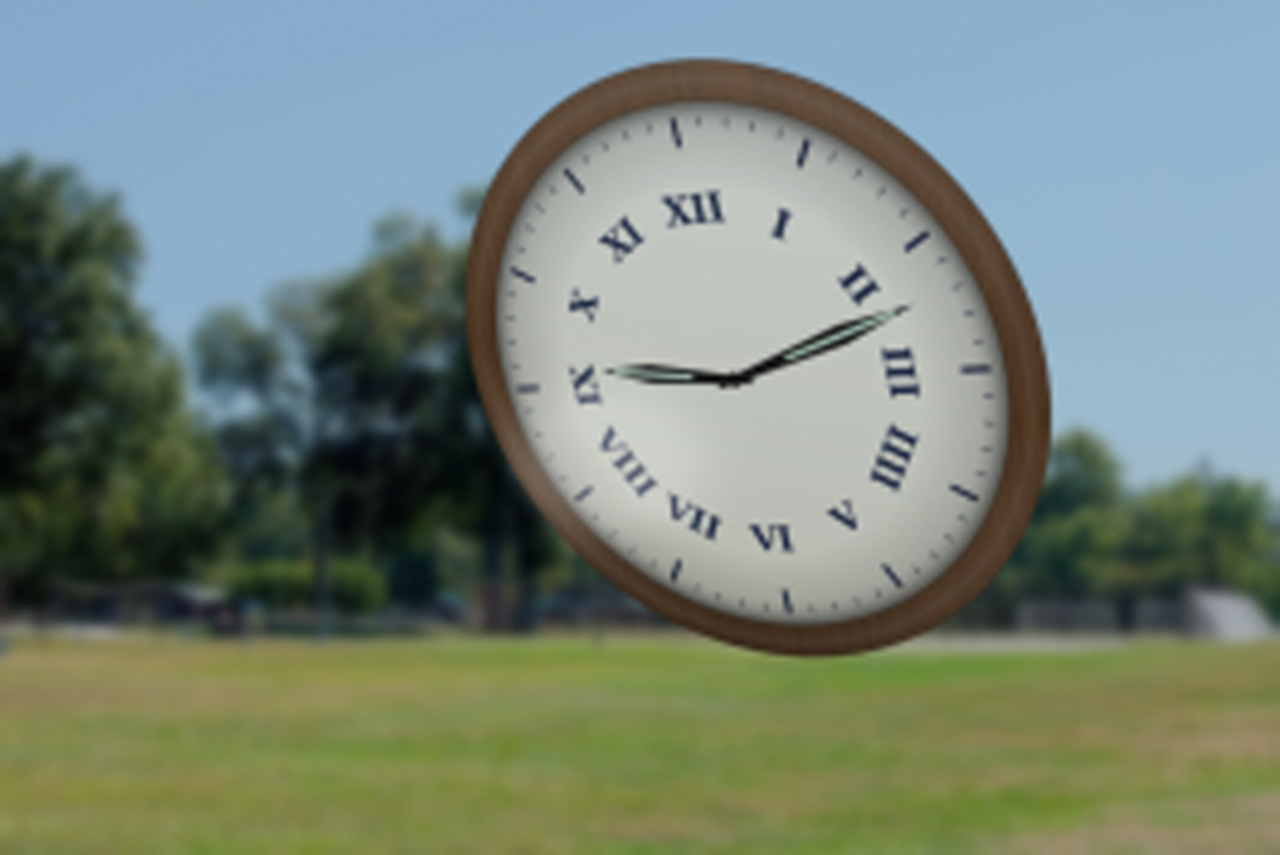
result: **9:12**
